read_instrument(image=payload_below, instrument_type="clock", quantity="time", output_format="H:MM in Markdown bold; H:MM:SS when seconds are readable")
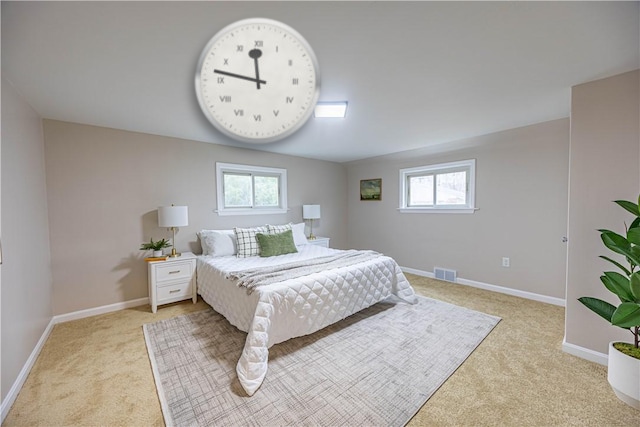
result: **11:47**
